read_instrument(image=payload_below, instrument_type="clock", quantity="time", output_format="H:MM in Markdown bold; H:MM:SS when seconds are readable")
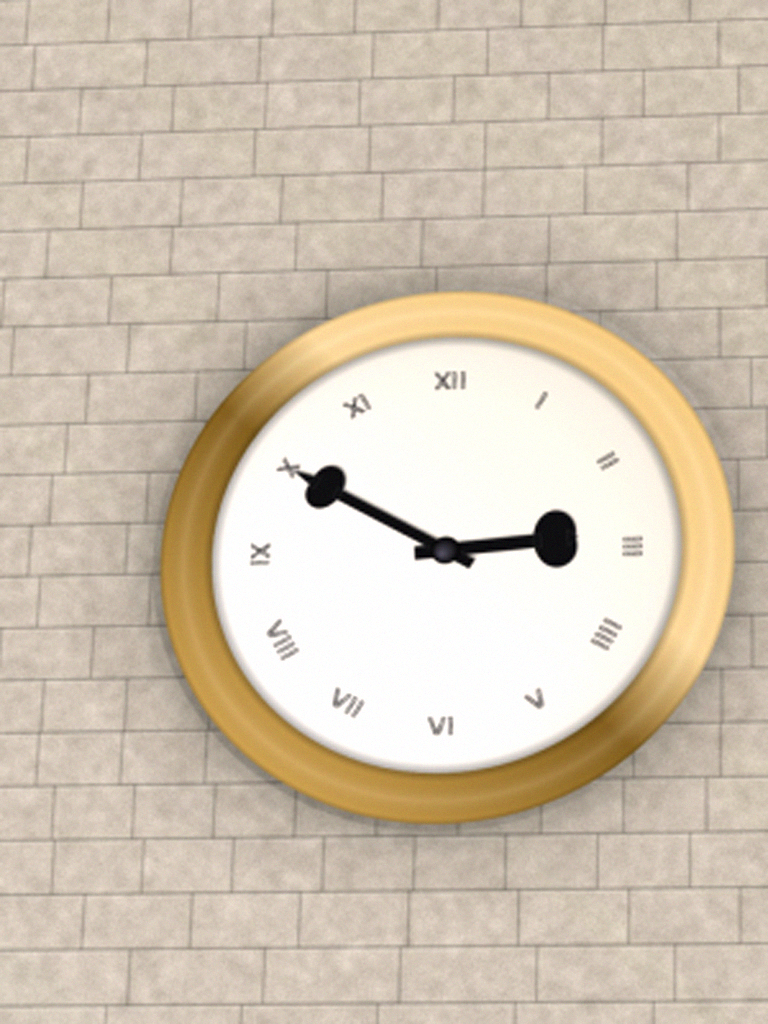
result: **2:50**
